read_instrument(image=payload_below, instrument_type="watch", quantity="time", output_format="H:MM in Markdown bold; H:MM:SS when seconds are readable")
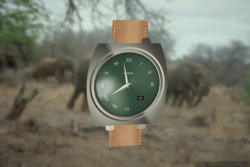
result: **7:58**
